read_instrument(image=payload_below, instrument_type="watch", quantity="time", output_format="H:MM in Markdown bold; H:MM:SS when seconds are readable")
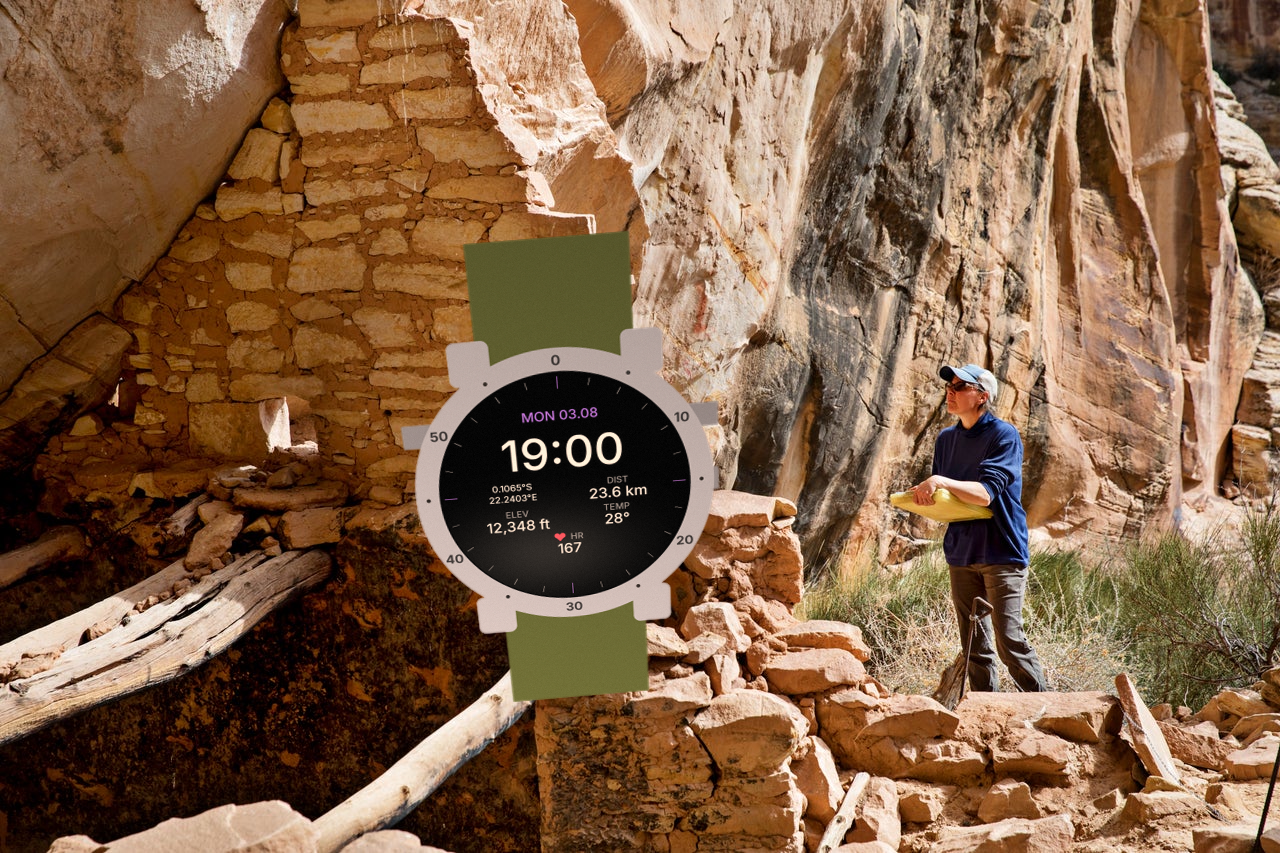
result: **19:00**
